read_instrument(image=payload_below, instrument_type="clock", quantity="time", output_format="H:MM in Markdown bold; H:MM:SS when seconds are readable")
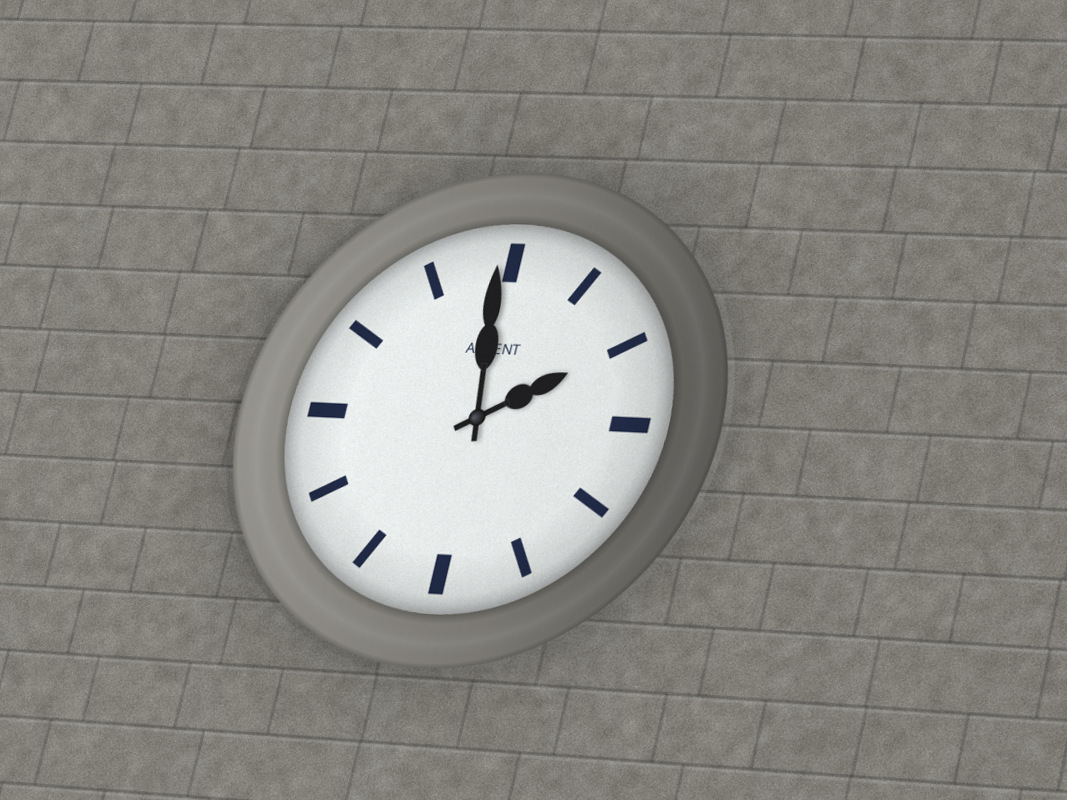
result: **1:59**
